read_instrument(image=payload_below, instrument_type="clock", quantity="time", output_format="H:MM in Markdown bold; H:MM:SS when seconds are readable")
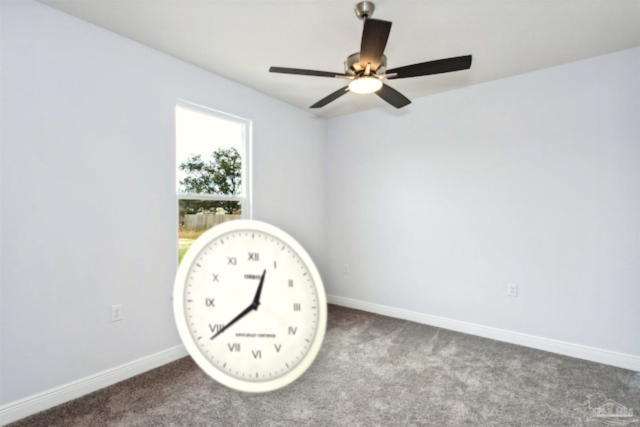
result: **12:39**
